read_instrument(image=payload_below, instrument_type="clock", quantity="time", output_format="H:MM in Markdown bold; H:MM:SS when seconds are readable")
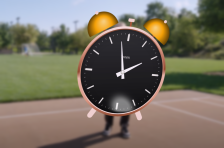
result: **1:58**
